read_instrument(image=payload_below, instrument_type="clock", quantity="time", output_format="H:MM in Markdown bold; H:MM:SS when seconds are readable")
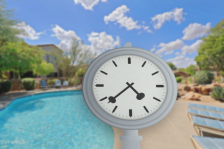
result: **4:38**
